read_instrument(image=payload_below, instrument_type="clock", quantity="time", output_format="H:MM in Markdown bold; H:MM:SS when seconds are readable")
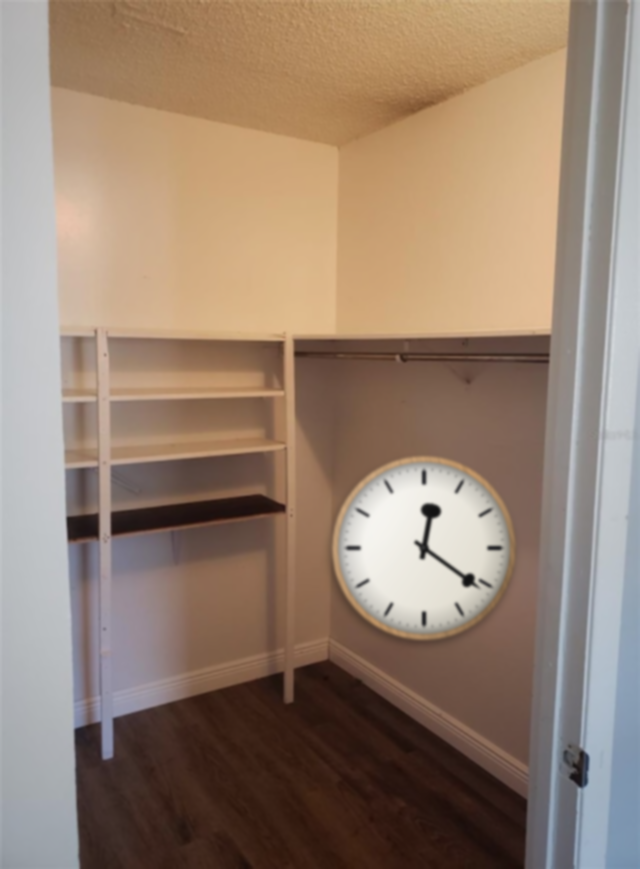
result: **12:21**
